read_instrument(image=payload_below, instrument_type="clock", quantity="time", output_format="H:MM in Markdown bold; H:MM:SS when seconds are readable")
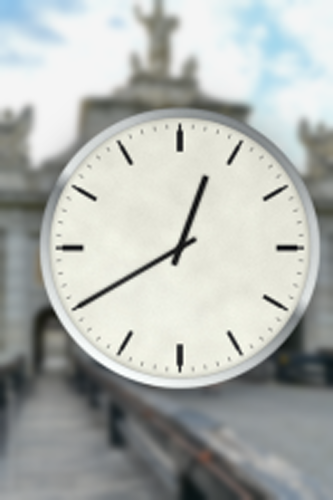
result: **12:40**
